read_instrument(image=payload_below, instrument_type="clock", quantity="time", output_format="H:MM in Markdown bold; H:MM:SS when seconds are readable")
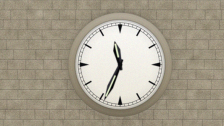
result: **11:34**
